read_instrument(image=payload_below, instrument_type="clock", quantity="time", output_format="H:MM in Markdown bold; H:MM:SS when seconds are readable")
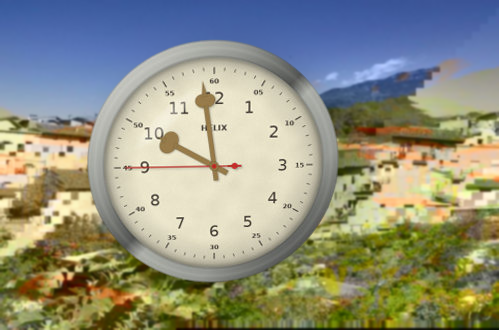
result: **9:58:45**
